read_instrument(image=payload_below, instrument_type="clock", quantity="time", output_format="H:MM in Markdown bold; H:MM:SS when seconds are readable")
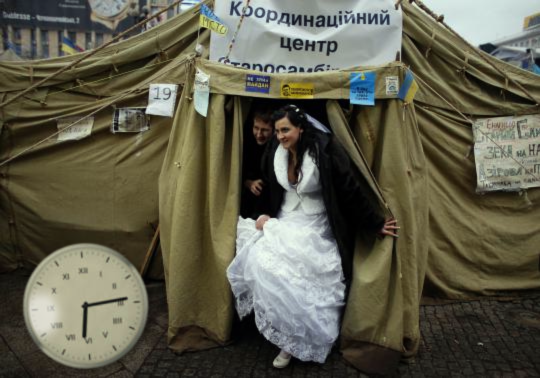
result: **6:14**
